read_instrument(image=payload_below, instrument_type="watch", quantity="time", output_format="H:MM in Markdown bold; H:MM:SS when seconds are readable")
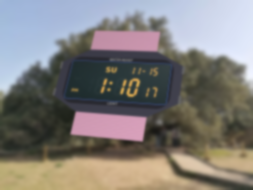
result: **1:10**
